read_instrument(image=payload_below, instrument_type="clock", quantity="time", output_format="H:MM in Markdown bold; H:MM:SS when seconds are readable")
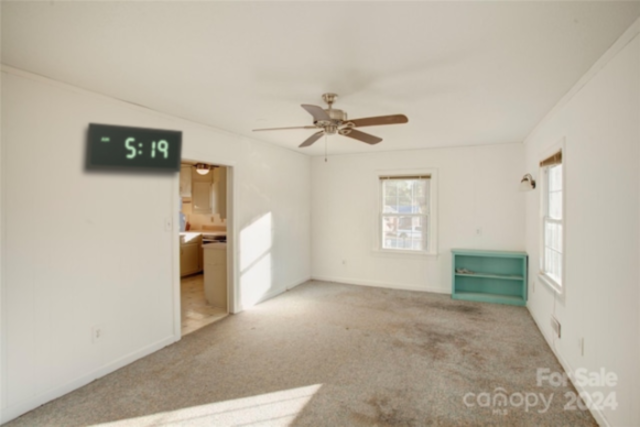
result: **5:19**
